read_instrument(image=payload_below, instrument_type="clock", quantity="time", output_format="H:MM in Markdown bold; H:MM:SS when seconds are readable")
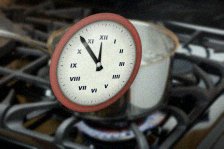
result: **11:53**
